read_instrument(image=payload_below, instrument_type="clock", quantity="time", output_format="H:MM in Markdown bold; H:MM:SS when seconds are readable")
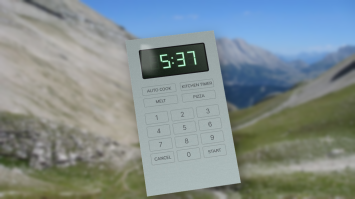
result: **5:37**
